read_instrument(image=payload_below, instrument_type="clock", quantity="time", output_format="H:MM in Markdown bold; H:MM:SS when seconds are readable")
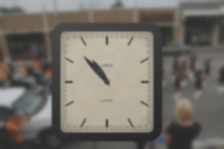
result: **10:53**
